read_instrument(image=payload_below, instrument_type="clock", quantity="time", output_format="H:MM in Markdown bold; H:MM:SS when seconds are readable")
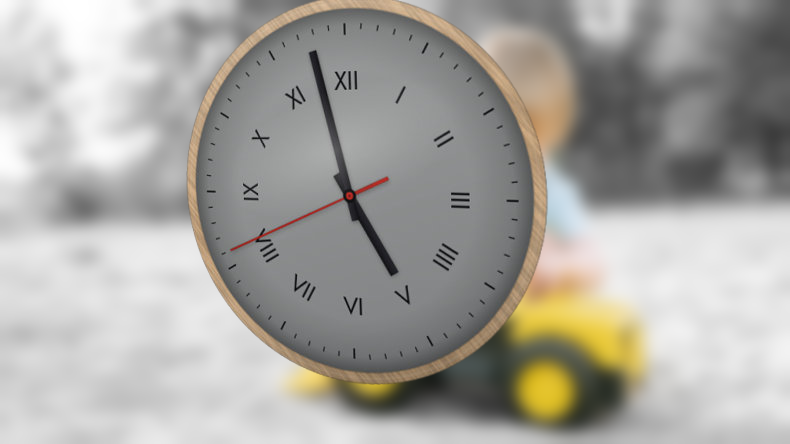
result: **4:57:41**
